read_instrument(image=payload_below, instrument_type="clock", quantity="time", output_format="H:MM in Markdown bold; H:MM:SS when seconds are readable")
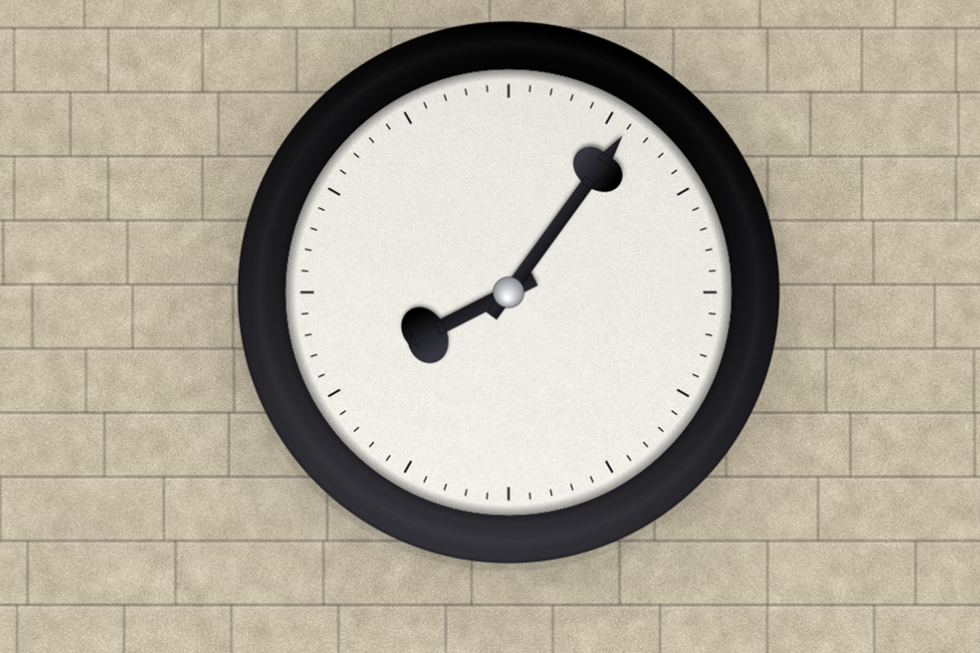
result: **8:06**
